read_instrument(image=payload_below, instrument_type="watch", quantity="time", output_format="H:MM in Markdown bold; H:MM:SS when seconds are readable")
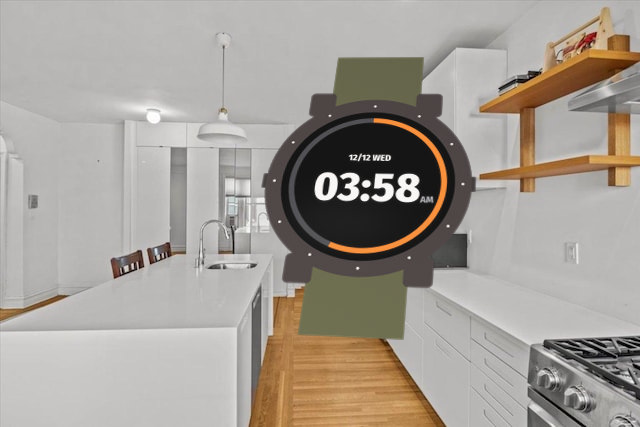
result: **3:58**
